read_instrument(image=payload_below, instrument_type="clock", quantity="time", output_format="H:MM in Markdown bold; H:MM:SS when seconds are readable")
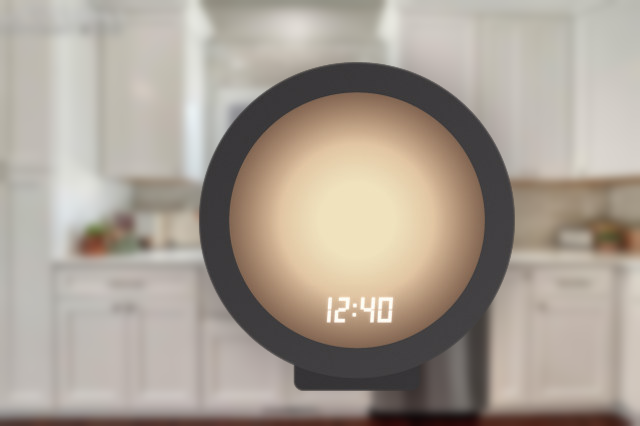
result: **12:40**
